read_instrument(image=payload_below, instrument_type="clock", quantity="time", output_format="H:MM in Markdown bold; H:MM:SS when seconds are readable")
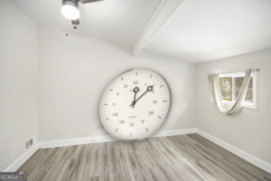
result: **12:08**
